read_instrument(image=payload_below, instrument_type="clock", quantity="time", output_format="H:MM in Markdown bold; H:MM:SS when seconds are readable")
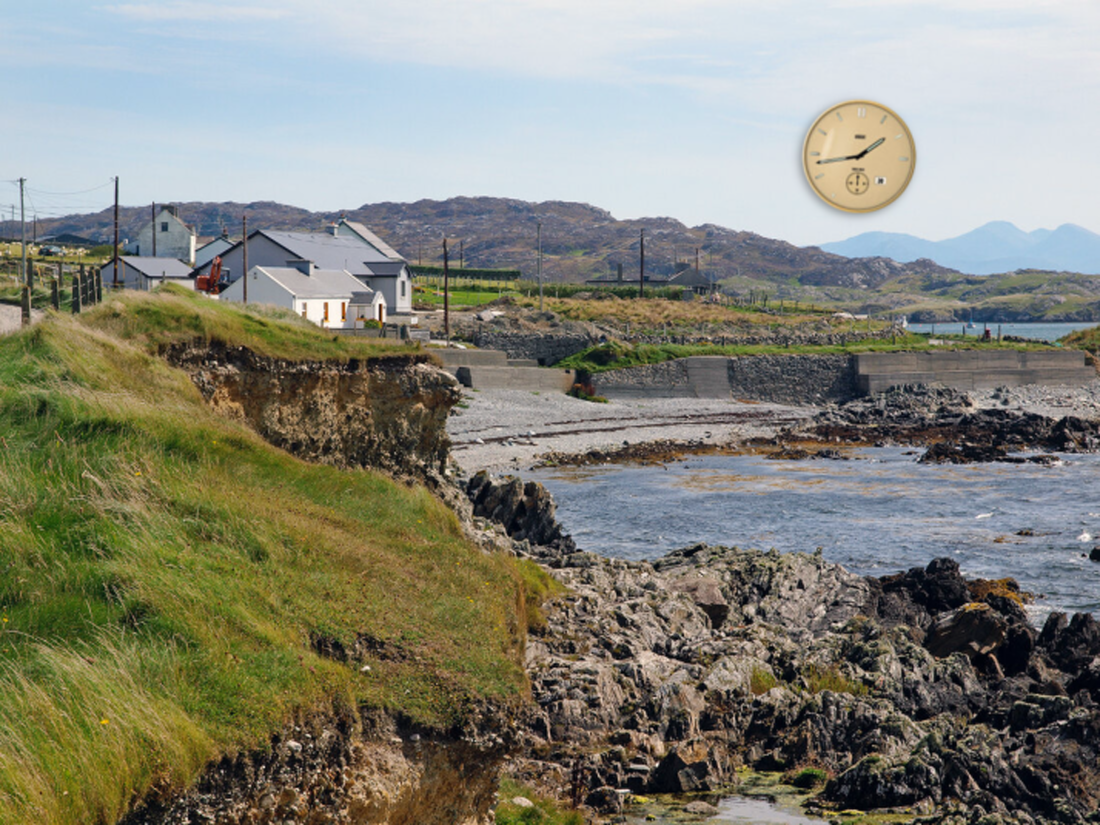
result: **1:43**
